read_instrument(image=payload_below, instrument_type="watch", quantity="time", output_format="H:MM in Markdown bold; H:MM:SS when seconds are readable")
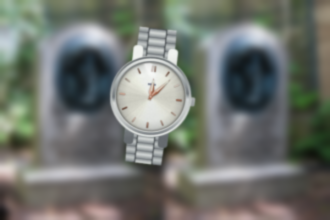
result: **12:07**
